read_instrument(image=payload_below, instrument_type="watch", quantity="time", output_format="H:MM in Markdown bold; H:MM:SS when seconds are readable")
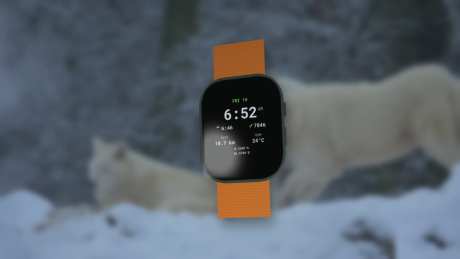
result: **6:52**
